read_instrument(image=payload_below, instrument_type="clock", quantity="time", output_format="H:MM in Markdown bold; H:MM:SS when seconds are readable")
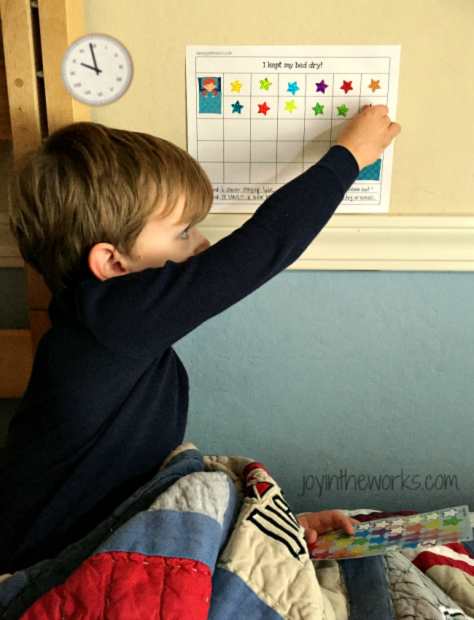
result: **9:59**
